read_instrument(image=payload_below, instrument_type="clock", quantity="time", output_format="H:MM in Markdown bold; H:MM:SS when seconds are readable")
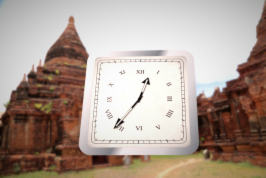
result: **12:36**
